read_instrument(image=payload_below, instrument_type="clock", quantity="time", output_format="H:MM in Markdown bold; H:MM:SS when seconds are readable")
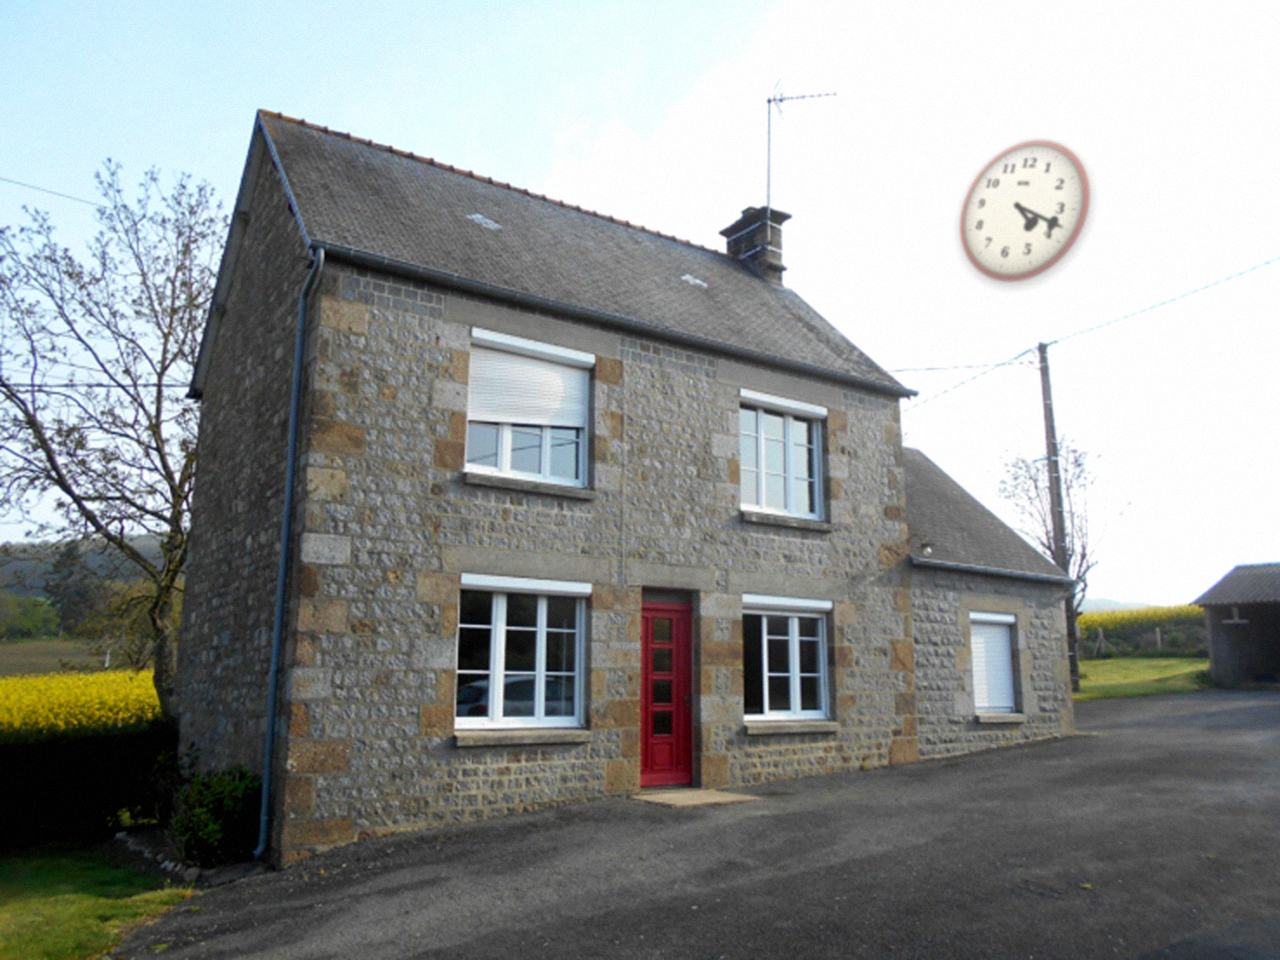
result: **4:18**
